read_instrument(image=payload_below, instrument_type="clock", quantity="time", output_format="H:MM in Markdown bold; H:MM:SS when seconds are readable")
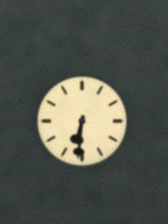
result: **6:31**
